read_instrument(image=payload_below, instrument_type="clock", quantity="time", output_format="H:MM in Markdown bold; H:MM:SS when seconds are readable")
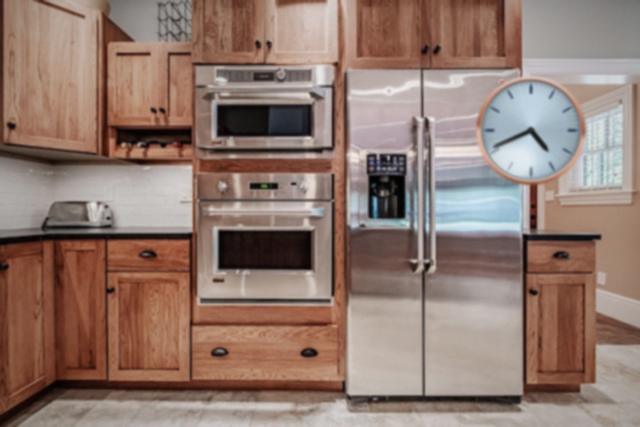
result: **4:41**
